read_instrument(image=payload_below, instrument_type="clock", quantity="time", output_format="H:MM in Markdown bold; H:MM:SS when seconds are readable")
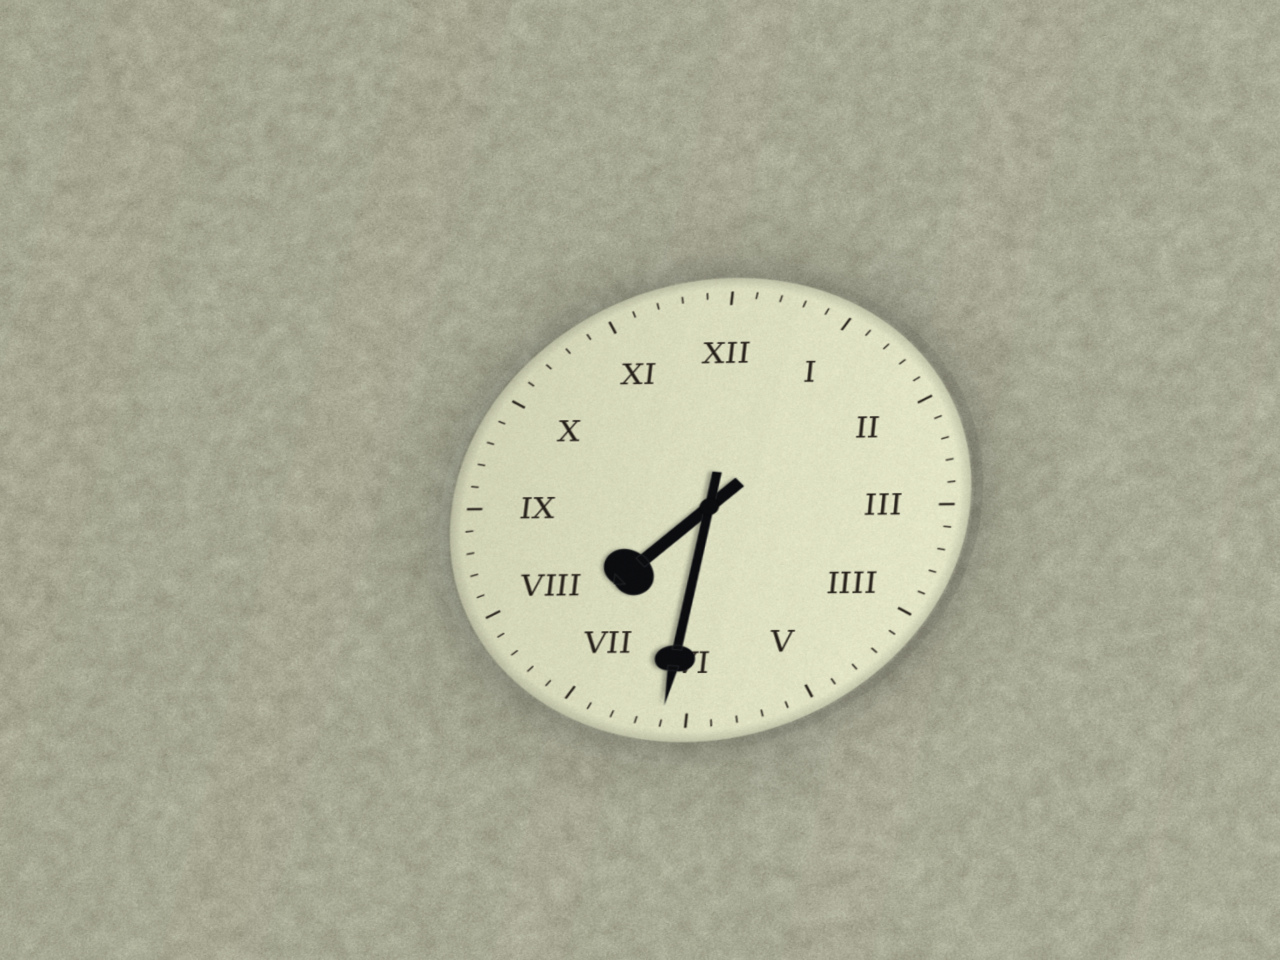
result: **7:31**
